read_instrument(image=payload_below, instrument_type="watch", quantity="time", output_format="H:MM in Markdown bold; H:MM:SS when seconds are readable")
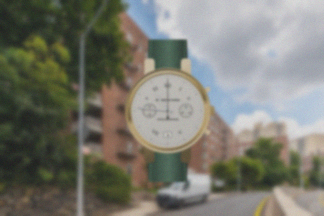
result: **10:46**
